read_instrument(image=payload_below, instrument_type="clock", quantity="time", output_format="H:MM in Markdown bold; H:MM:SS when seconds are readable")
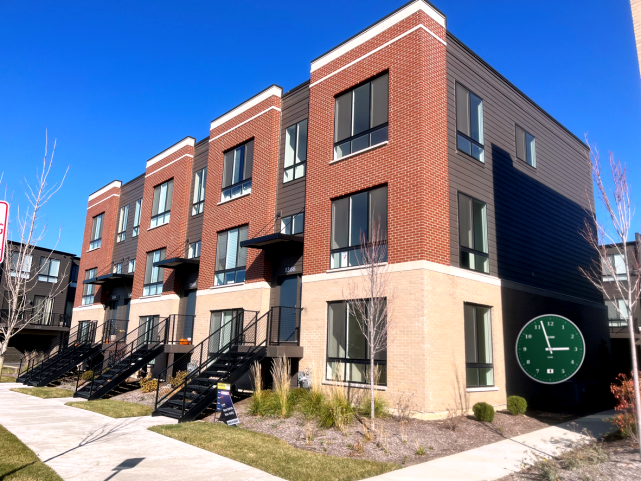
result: **2:57**
